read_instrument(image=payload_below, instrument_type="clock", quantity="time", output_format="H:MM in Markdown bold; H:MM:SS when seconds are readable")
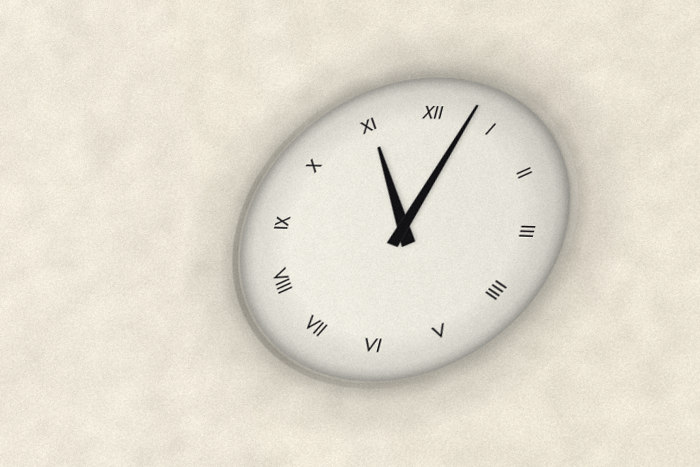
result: **11:03**
